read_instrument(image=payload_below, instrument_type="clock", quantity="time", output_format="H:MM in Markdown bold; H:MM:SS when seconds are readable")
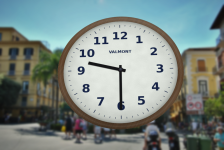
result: **9:30**
